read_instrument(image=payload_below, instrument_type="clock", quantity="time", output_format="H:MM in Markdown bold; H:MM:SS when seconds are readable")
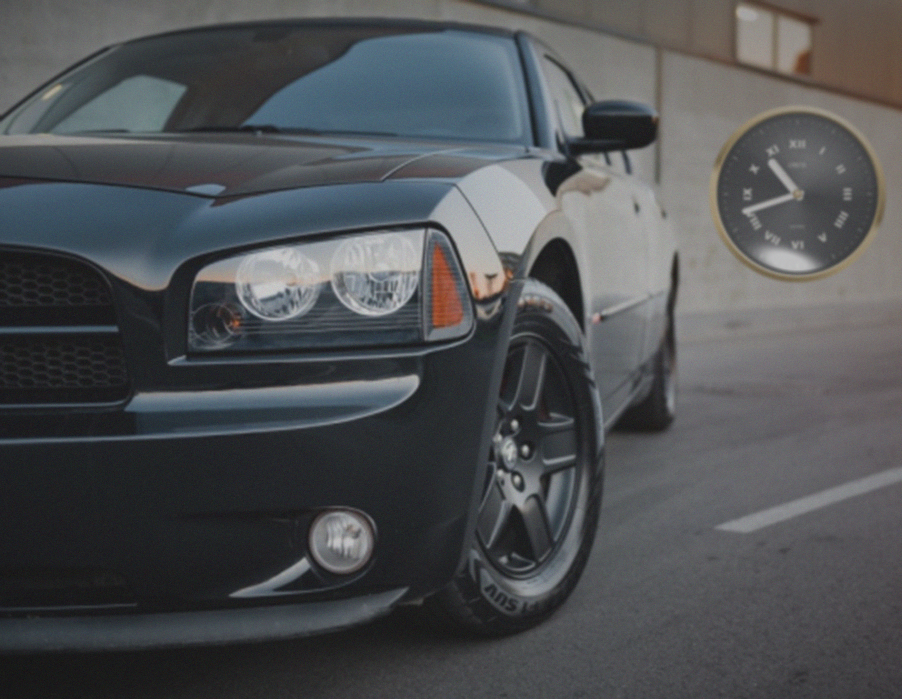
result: **10:42**
